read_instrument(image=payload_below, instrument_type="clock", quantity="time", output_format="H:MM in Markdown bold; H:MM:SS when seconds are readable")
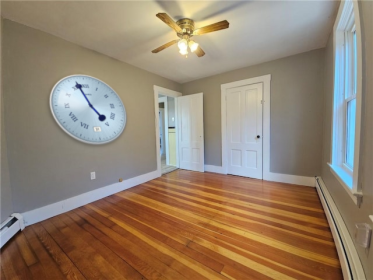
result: **4:57**
